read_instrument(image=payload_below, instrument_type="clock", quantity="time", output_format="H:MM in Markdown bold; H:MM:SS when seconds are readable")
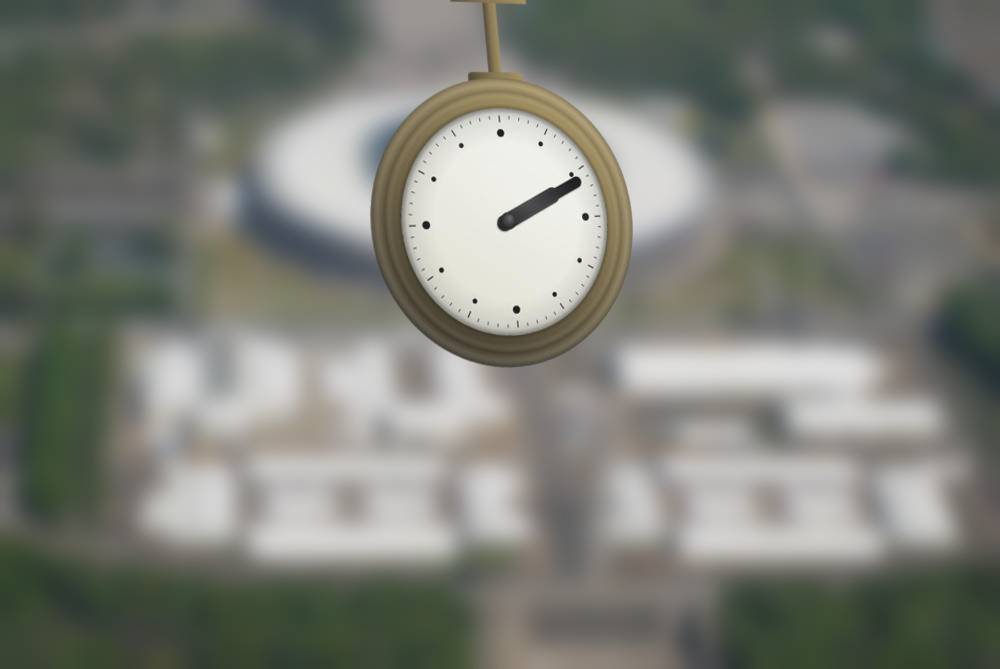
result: **2:11**
